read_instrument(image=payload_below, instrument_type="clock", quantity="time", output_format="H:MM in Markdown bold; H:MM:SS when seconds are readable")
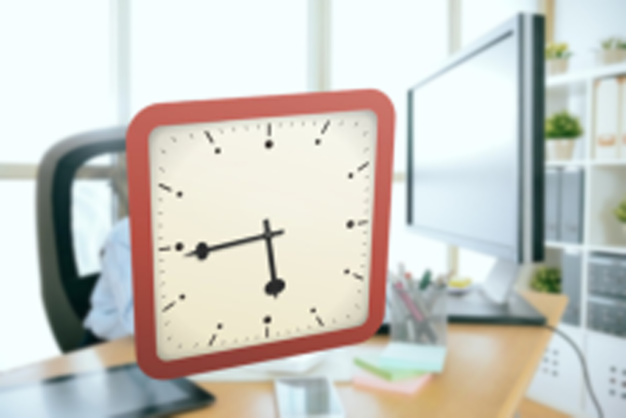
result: **5:44**
